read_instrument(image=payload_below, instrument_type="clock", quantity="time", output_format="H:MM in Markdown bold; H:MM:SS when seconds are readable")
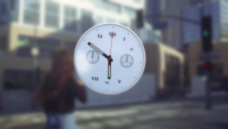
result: **5:50**
